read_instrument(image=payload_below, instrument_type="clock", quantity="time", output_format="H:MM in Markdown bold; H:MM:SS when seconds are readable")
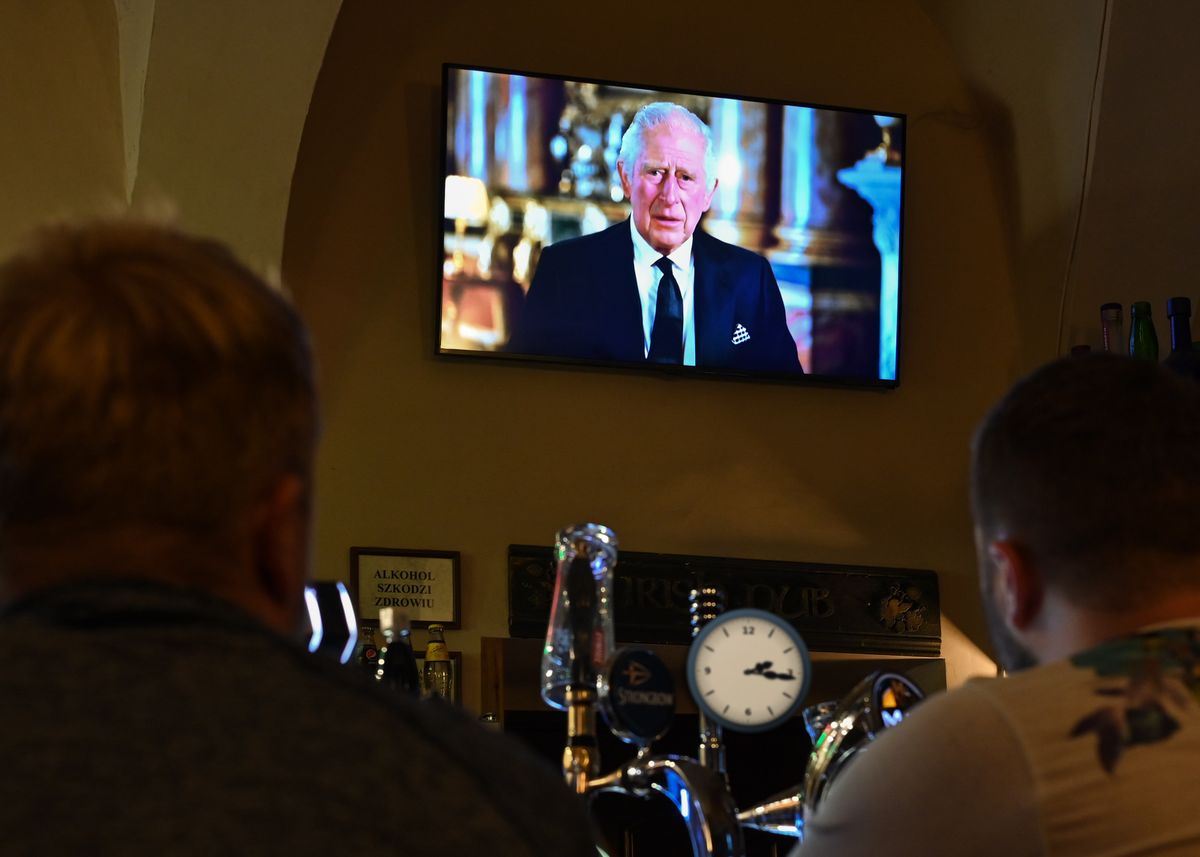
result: **2:16**
